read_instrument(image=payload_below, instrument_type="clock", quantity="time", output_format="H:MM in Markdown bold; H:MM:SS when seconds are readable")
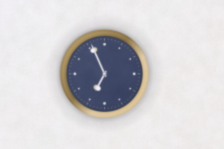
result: **6:56**
